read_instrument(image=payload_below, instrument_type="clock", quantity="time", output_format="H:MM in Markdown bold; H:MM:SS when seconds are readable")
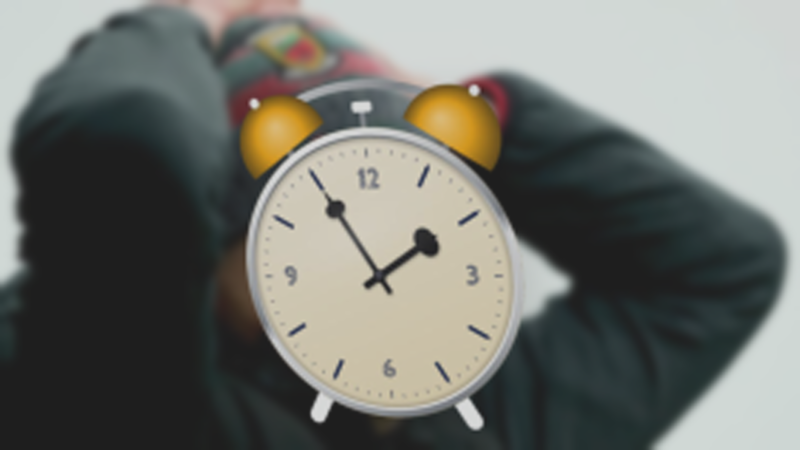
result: **1:55**
